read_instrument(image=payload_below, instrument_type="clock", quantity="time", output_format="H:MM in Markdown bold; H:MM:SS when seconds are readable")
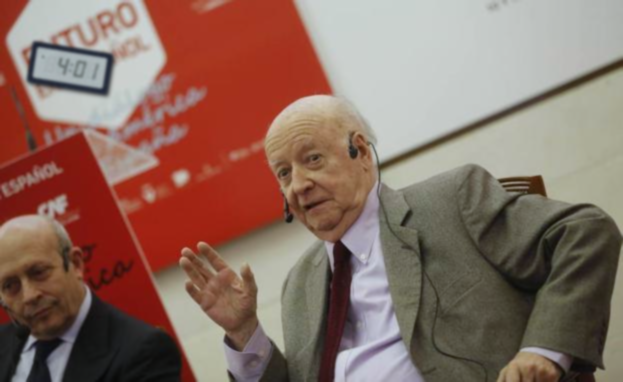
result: **4:01**
